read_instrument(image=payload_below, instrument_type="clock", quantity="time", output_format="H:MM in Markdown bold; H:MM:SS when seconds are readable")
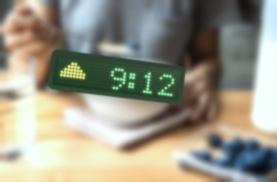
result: **9:12**
